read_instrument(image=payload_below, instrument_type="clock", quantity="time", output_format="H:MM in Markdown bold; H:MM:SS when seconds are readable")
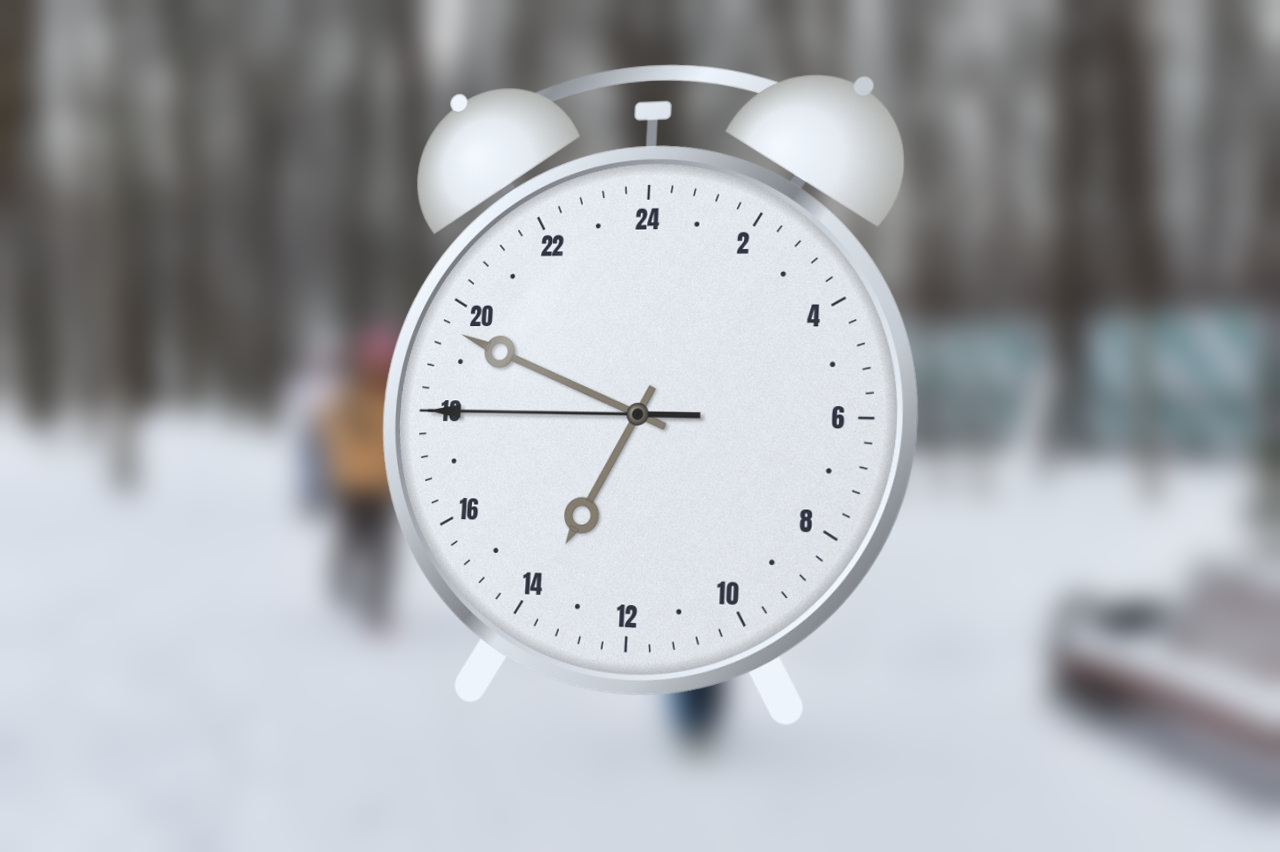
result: **13:48:45**
